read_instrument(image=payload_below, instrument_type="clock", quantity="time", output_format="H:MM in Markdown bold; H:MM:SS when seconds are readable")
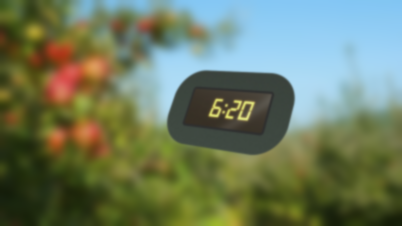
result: **6:20**
